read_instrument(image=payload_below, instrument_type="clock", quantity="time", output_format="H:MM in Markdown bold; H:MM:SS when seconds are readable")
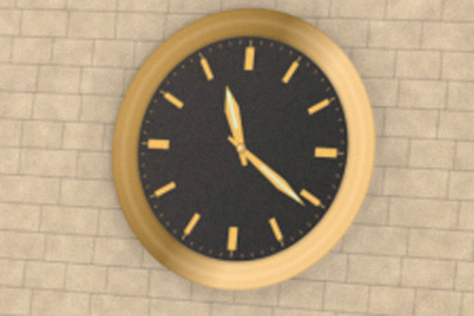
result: **11:21**
